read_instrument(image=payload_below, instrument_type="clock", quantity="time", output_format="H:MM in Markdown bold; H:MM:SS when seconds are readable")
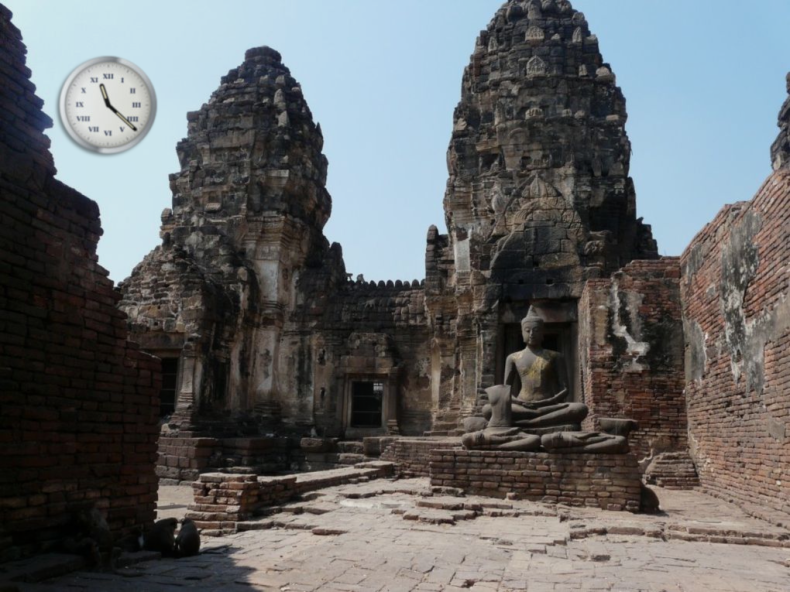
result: **11:22**
